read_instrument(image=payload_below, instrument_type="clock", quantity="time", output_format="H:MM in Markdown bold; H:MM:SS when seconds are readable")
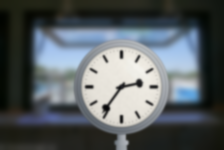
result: **2:36**
